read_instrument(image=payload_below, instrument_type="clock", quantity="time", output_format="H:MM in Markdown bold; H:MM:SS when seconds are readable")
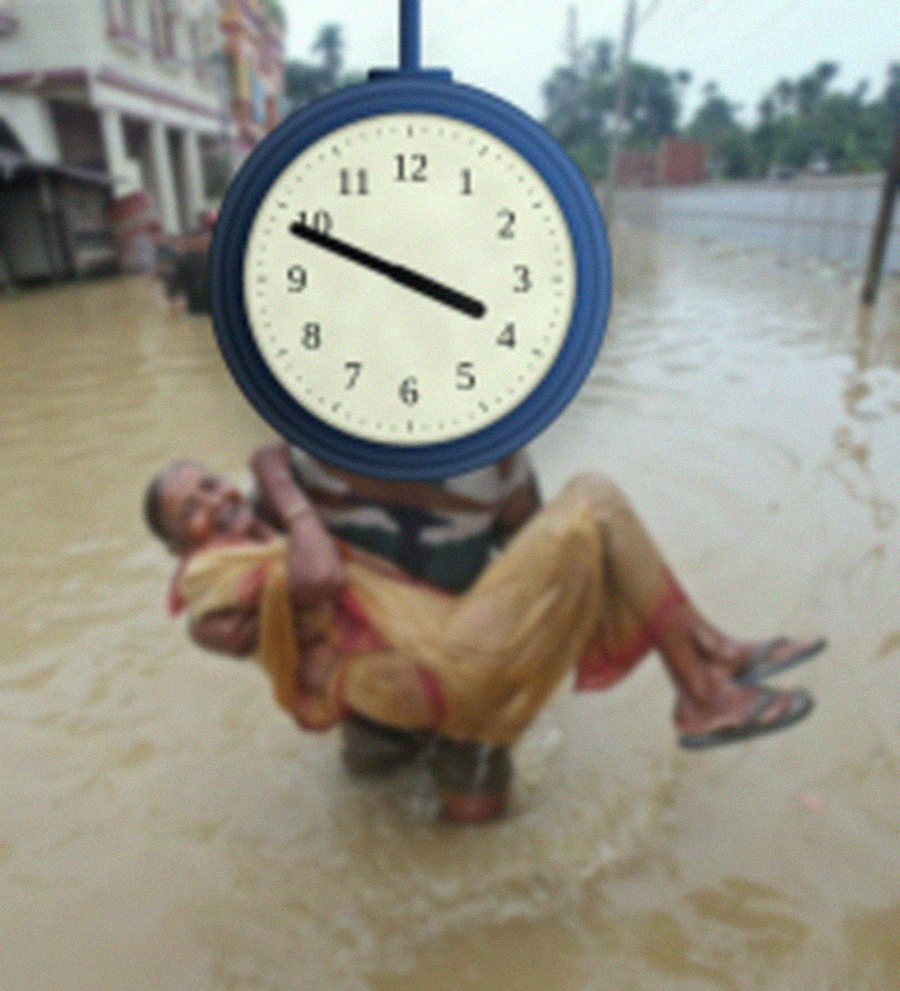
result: **3:49**
